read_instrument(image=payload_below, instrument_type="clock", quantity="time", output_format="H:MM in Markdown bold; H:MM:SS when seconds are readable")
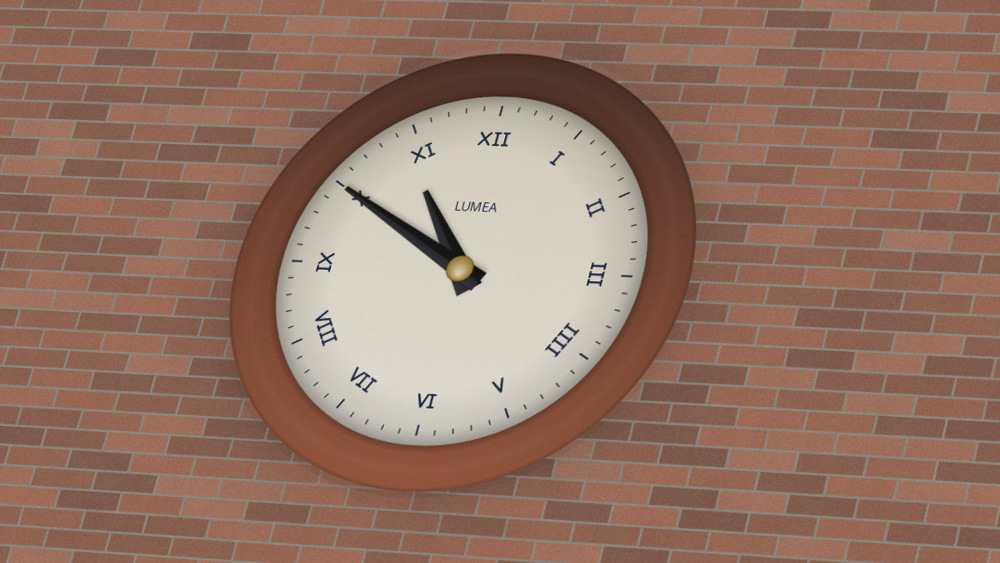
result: **10:50**
